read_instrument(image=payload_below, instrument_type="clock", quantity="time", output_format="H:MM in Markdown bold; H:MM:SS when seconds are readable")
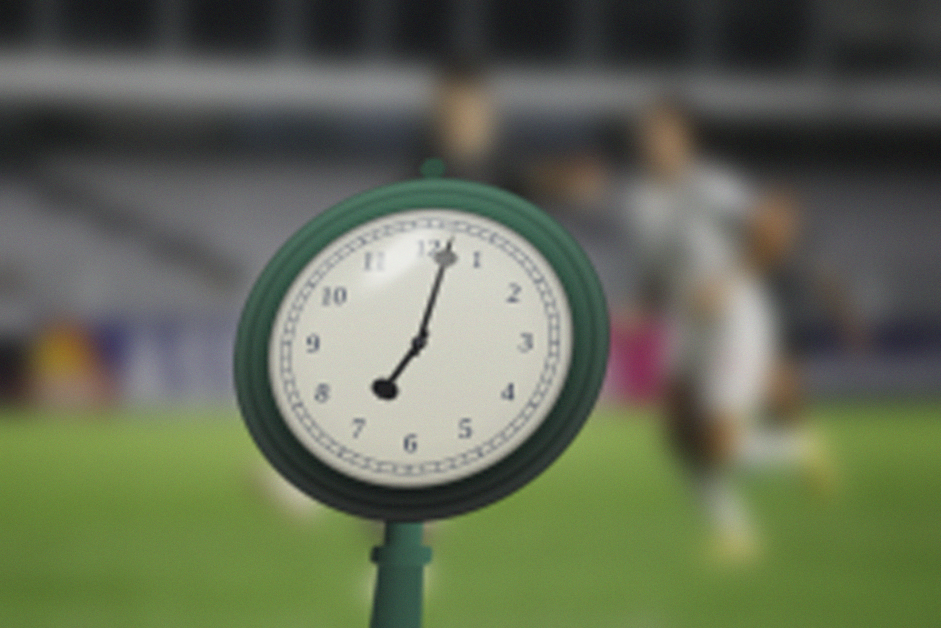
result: **7:02**
